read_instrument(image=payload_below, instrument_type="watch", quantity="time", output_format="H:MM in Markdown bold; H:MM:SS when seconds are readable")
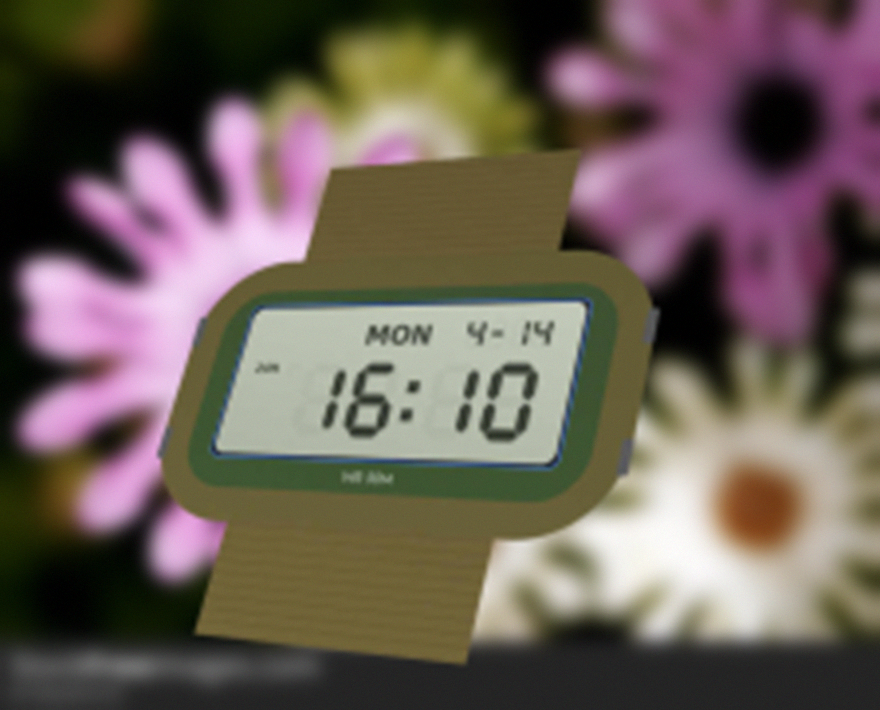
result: **16:10**
